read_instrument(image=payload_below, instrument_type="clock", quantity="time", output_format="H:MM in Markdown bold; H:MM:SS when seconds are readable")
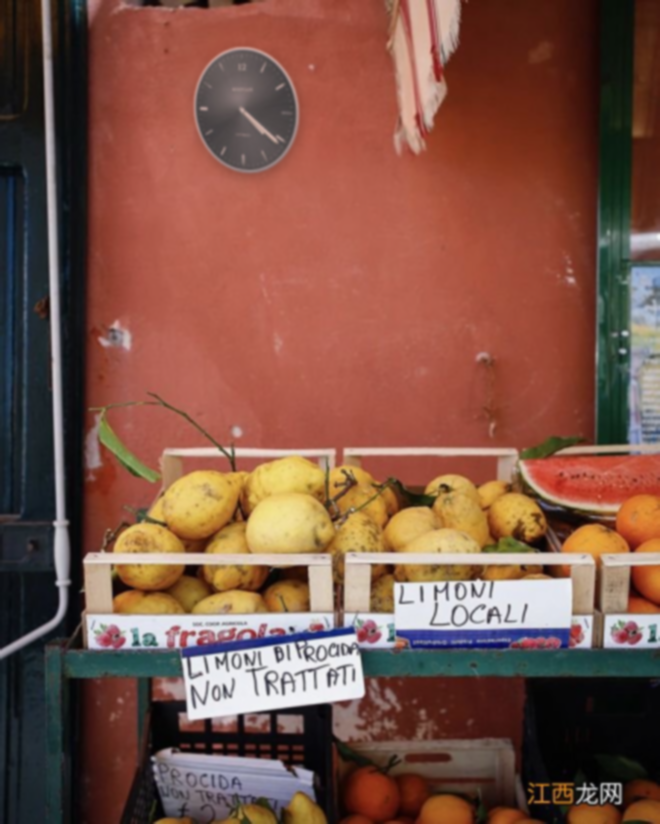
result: **4:21**
